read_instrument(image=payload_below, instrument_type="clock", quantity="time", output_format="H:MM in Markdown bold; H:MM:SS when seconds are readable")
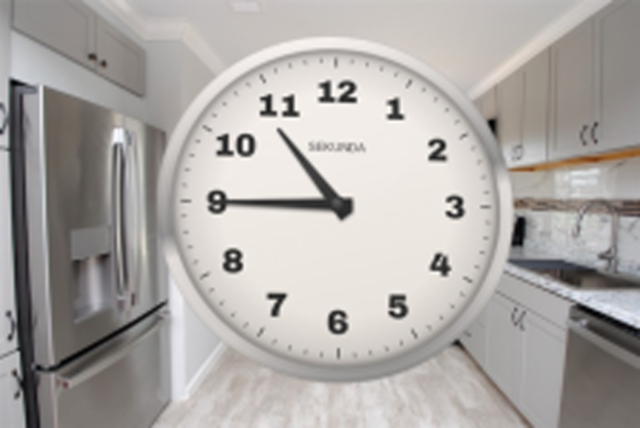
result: **10:45**
